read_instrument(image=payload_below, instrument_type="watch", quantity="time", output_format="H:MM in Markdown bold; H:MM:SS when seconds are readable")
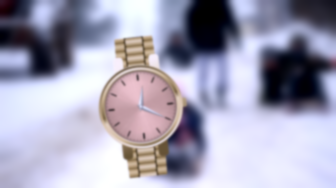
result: **12:20**
